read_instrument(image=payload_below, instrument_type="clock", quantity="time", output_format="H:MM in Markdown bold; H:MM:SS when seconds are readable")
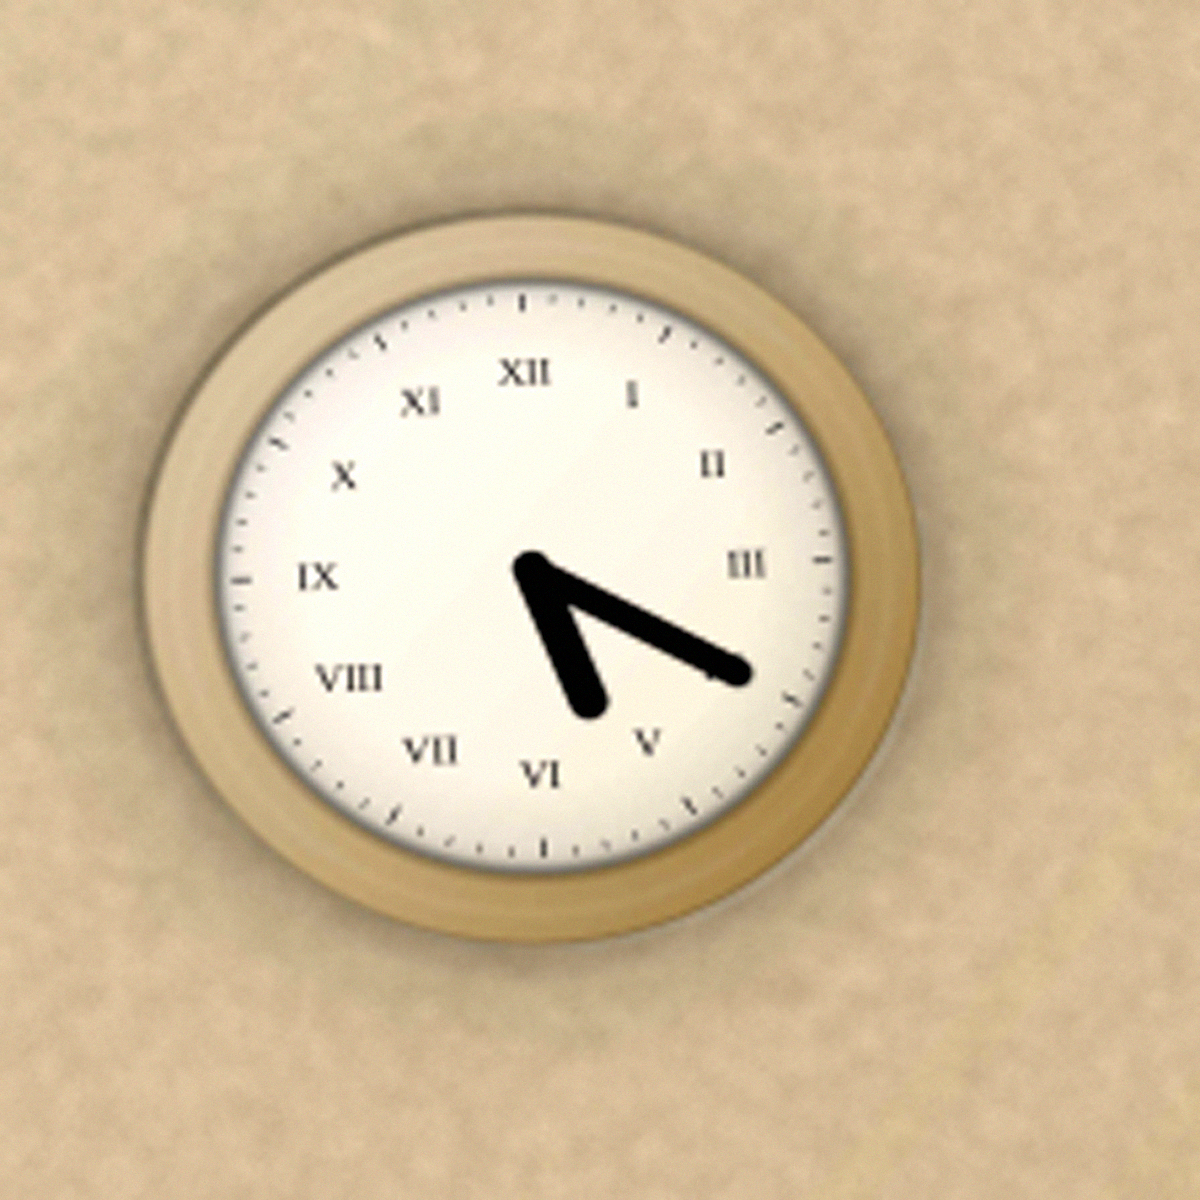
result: **5:20**
